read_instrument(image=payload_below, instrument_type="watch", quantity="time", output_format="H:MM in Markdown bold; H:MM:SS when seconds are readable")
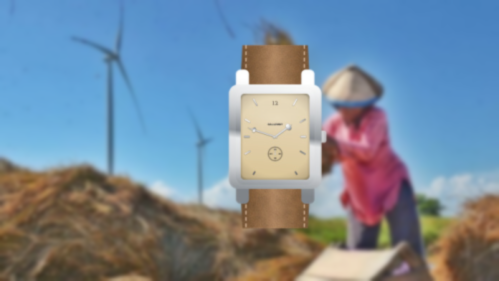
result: **1:48**
